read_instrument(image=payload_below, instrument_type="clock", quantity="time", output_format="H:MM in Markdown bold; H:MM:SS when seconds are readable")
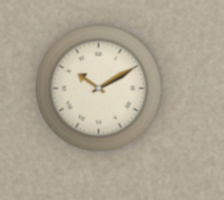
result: **10:10**
